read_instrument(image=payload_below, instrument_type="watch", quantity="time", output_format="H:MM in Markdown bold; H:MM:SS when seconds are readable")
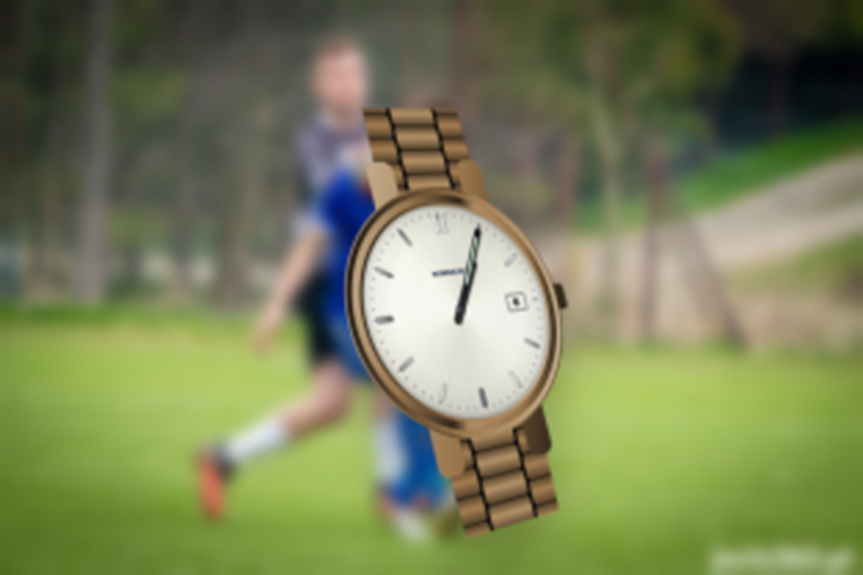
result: **1:05**
